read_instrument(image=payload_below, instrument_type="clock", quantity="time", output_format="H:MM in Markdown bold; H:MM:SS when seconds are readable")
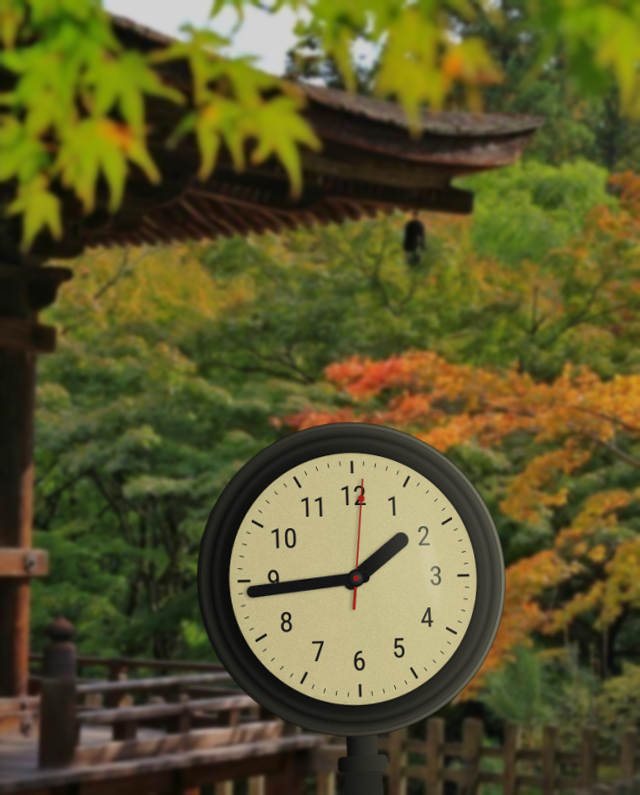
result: **1:44:01**
